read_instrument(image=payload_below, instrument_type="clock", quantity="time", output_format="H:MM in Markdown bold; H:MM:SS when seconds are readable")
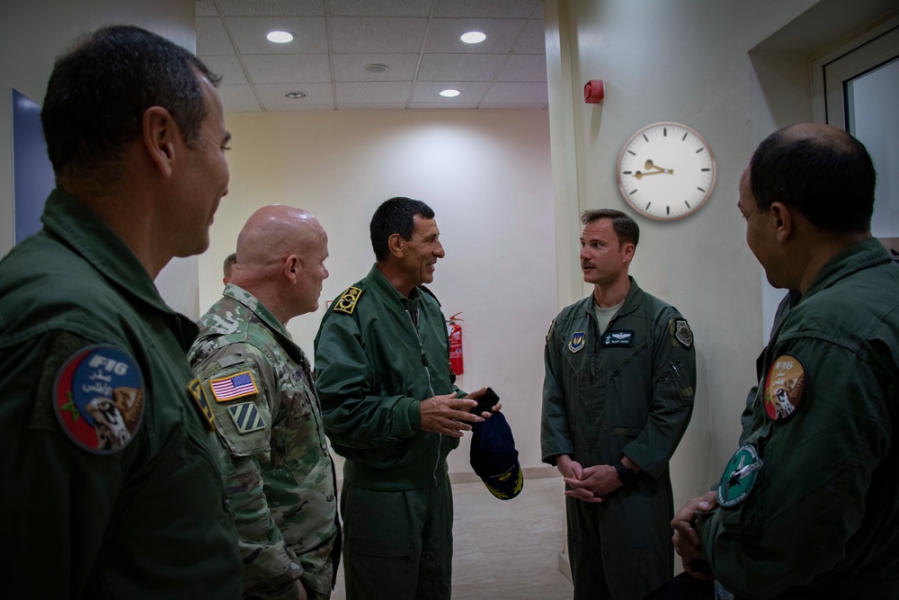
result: **9:44**
